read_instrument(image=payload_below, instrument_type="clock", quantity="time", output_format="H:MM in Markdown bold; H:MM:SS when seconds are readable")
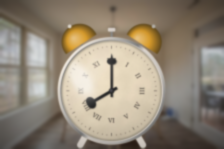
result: **8:00**
